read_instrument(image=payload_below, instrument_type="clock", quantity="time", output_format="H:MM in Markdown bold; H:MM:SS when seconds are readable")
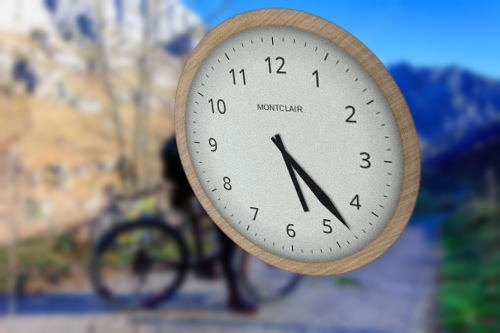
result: **5:23**
